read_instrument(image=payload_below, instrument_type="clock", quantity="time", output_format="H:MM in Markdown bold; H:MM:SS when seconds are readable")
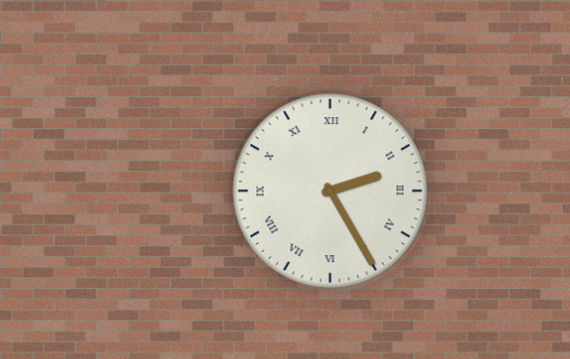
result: **2:25**
